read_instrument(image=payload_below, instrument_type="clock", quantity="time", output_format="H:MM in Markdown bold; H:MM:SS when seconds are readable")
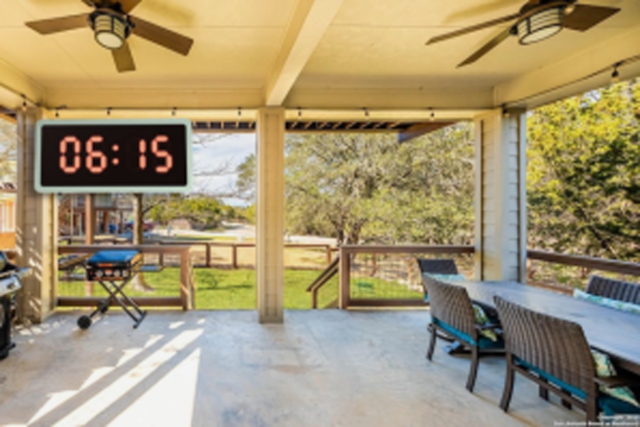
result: **6:15**
